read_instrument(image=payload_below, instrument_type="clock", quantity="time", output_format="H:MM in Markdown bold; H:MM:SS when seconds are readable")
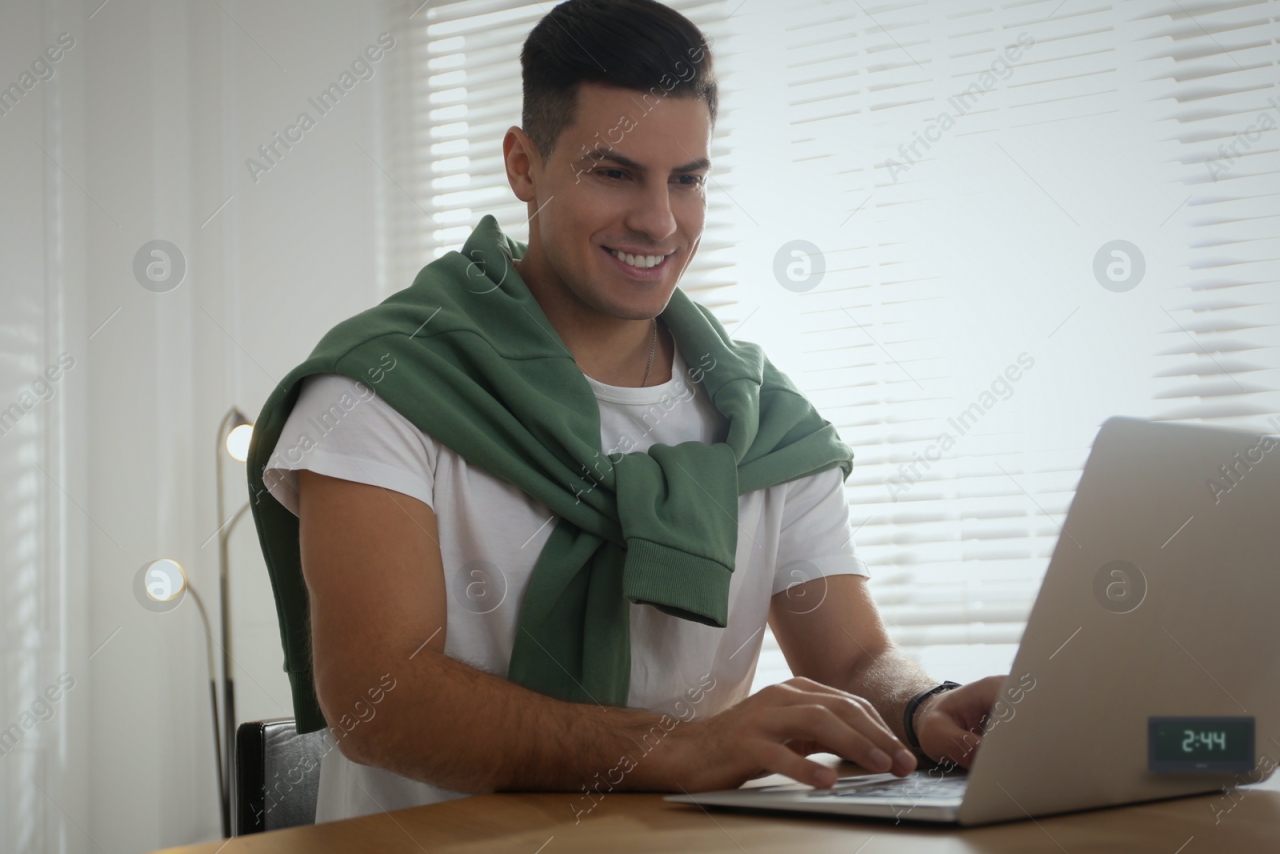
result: **2:44**
